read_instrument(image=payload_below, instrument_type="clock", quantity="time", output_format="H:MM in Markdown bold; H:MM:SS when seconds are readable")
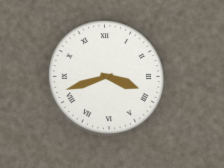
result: **3:42**
